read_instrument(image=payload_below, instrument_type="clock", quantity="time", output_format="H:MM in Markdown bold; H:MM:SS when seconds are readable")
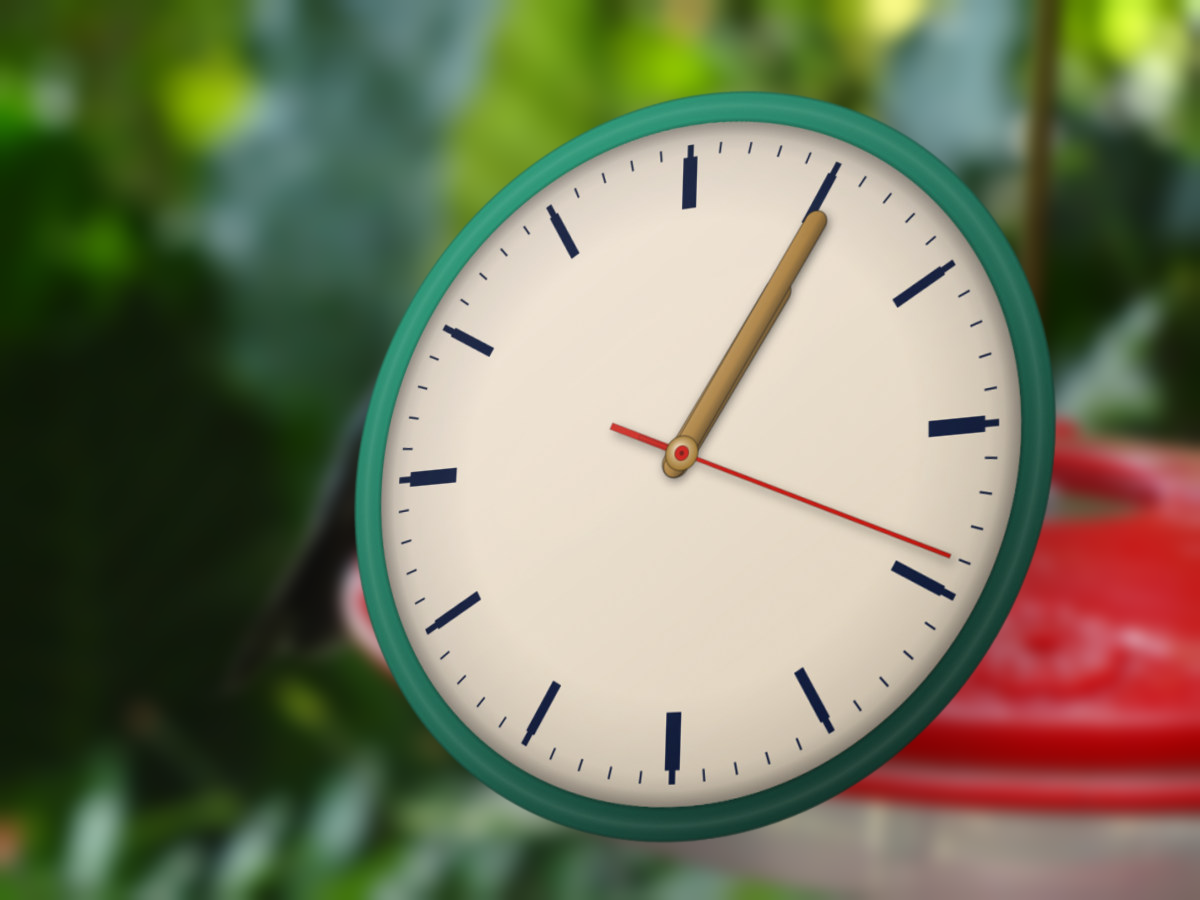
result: **1:05:19**
